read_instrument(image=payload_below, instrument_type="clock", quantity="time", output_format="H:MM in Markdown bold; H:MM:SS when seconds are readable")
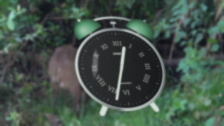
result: **12:33**
